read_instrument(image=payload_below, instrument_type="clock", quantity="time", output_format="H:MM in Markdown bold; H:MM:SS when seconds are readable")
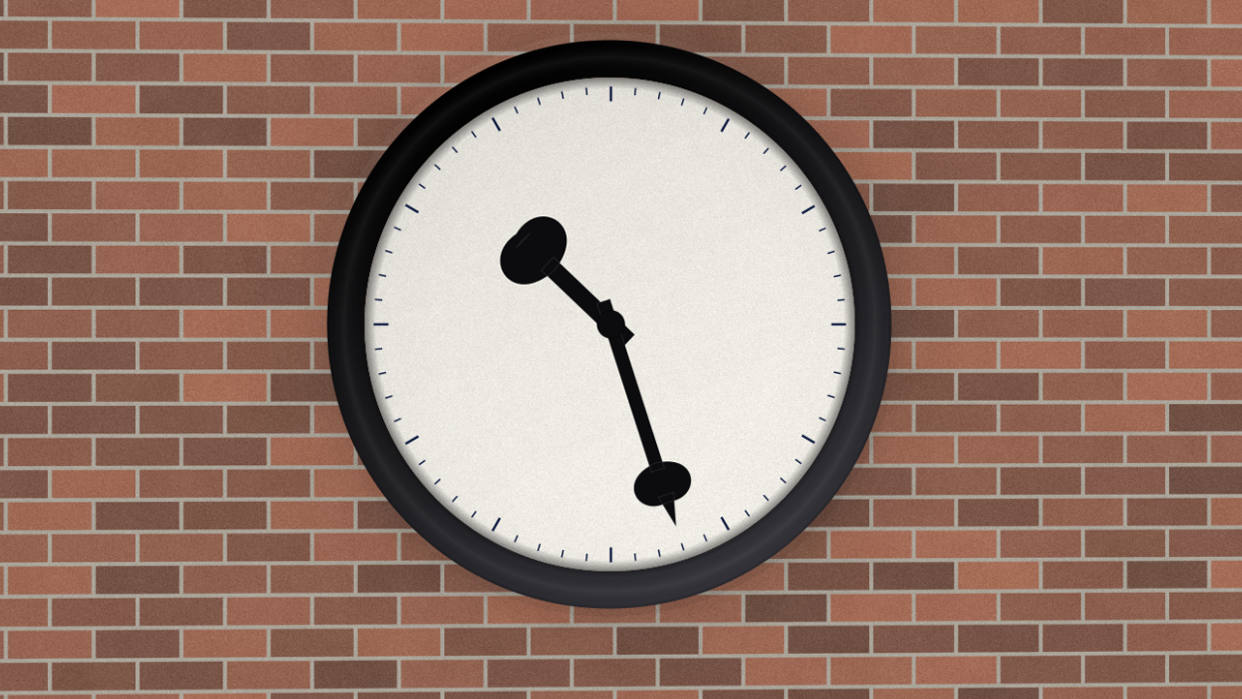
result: **10:27**
